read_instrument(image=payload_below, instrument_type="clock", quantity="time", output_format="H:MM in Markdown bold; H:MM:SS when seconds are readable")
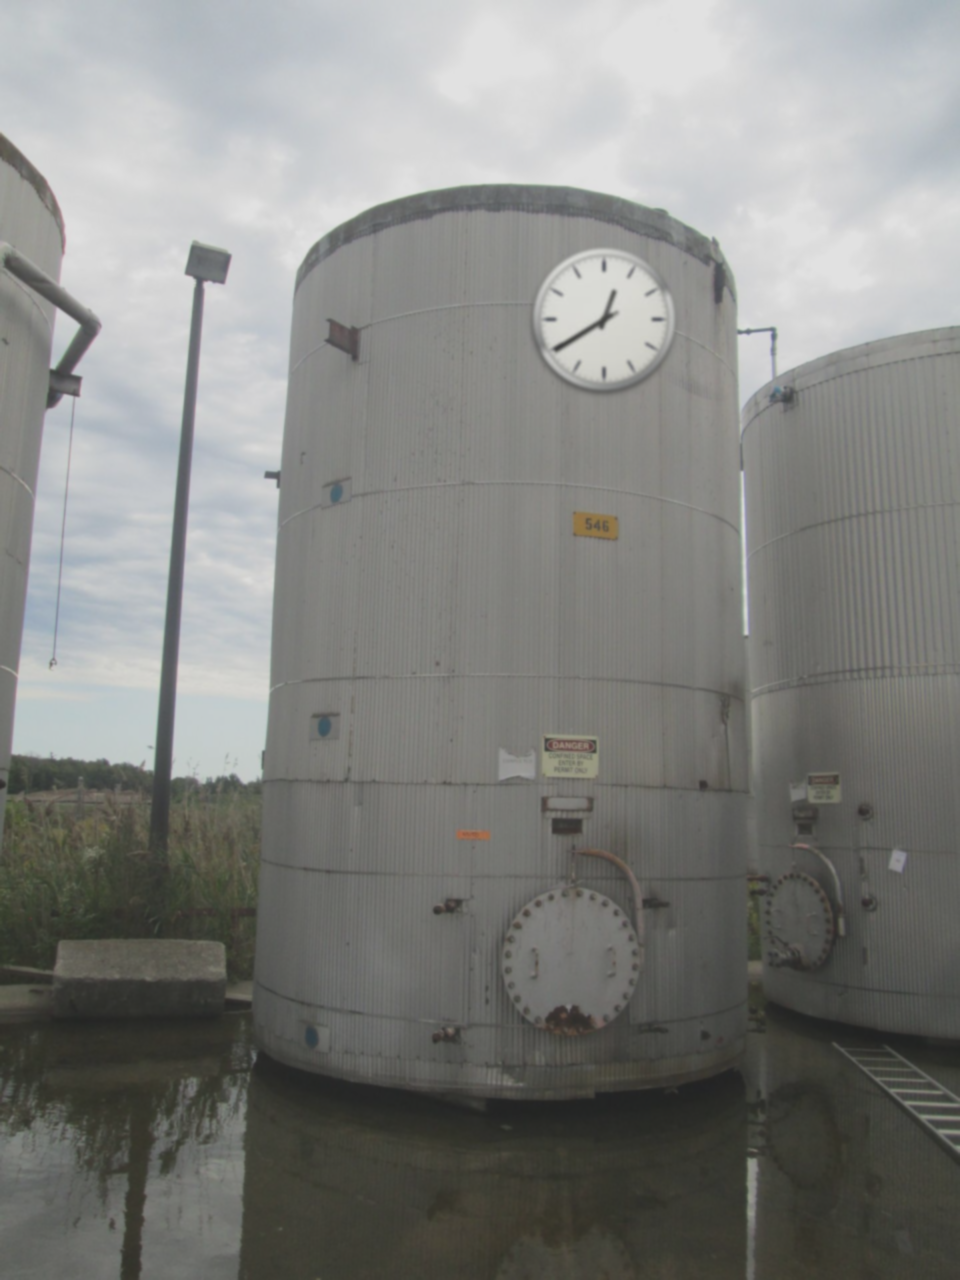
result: **12:39:40**
